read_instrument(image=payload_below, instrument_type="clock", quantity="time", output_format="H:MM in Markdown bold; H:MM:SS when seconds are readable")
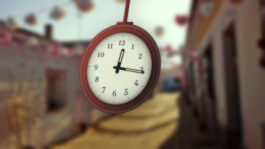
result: **12:16**
